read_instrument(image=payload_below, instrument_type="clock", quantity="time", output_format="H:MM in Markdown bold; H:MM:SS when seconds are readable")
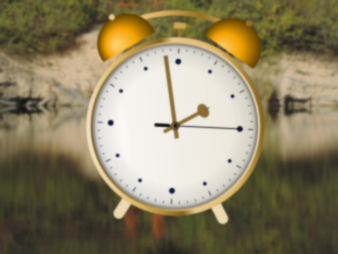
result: **1:58:15**
